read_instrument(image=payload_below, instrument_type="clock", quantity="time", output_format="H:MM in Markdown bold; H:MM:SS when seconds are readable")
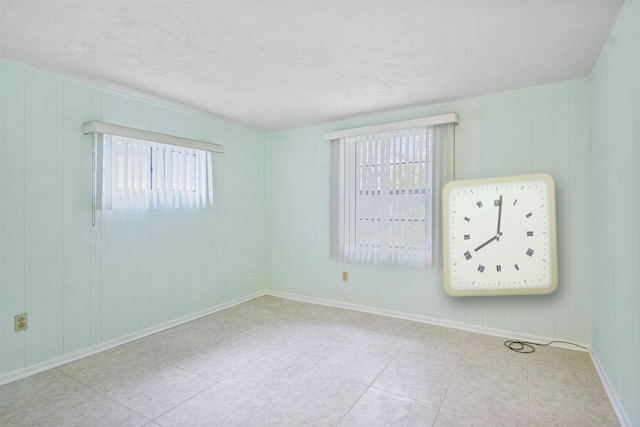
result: **8:01**
